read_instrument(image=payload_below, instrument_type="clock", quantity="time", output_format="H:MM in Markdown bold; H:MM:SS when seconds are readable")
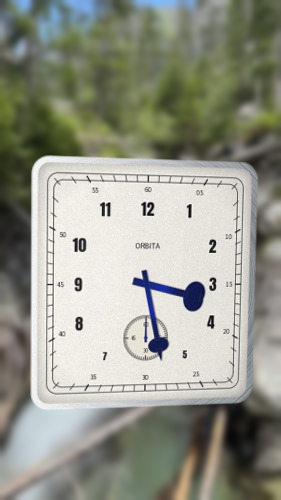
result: **3:28**
